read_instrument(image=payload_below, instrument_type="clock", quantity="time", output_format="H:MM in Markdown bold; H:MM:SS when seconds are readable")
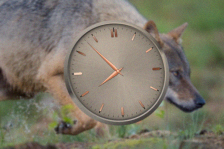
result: **7:53**
